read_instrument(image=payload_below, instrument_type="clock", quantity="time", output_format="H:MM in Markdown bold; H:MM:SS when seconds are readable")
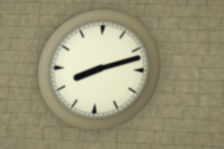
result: **8:12**
